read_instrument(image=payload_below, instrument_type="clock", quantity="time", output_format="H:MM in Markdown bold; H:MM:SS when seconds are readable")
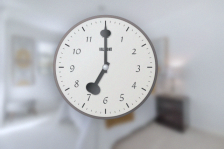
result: **7:00**
